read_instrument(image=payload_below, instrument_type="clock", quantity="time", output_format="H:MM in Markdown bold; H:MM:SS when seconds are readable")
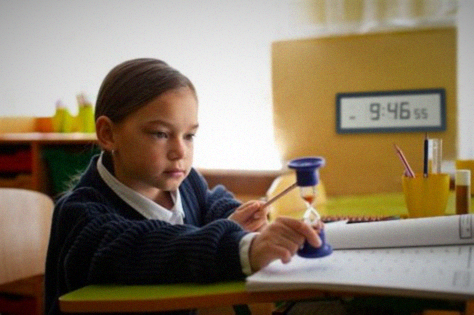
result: **9:46**
